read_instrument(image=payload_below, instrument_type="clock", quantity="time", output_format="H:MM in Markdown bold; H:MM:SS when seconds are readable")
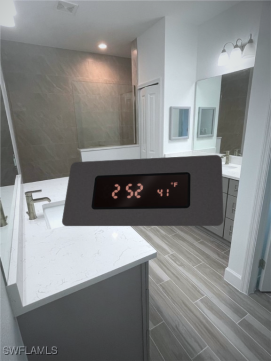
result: **2:52**
